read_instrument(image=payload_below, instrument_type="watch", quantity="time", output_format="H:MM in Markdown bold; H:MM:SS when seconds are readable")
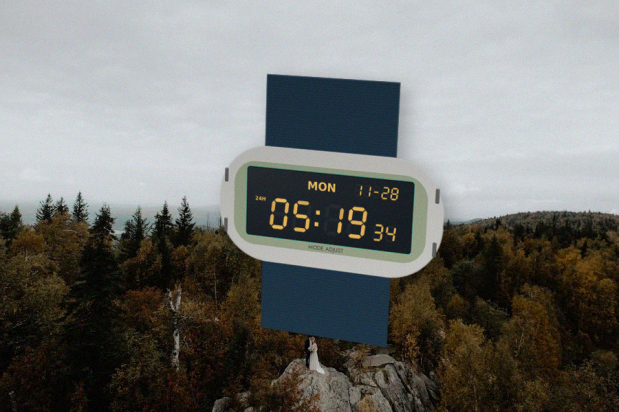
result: **5:19:34**
